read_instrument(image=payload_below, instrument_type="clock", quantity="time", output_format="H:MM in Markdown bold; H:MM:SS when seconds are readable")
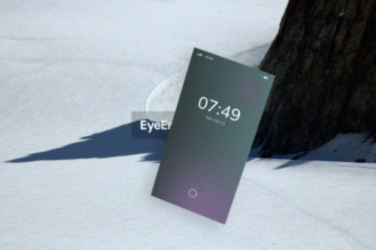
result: **7:49**
